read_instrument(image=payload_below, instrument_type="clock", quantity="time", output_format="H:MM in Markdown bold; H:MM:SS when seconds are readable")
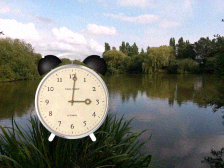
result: **3:01**
